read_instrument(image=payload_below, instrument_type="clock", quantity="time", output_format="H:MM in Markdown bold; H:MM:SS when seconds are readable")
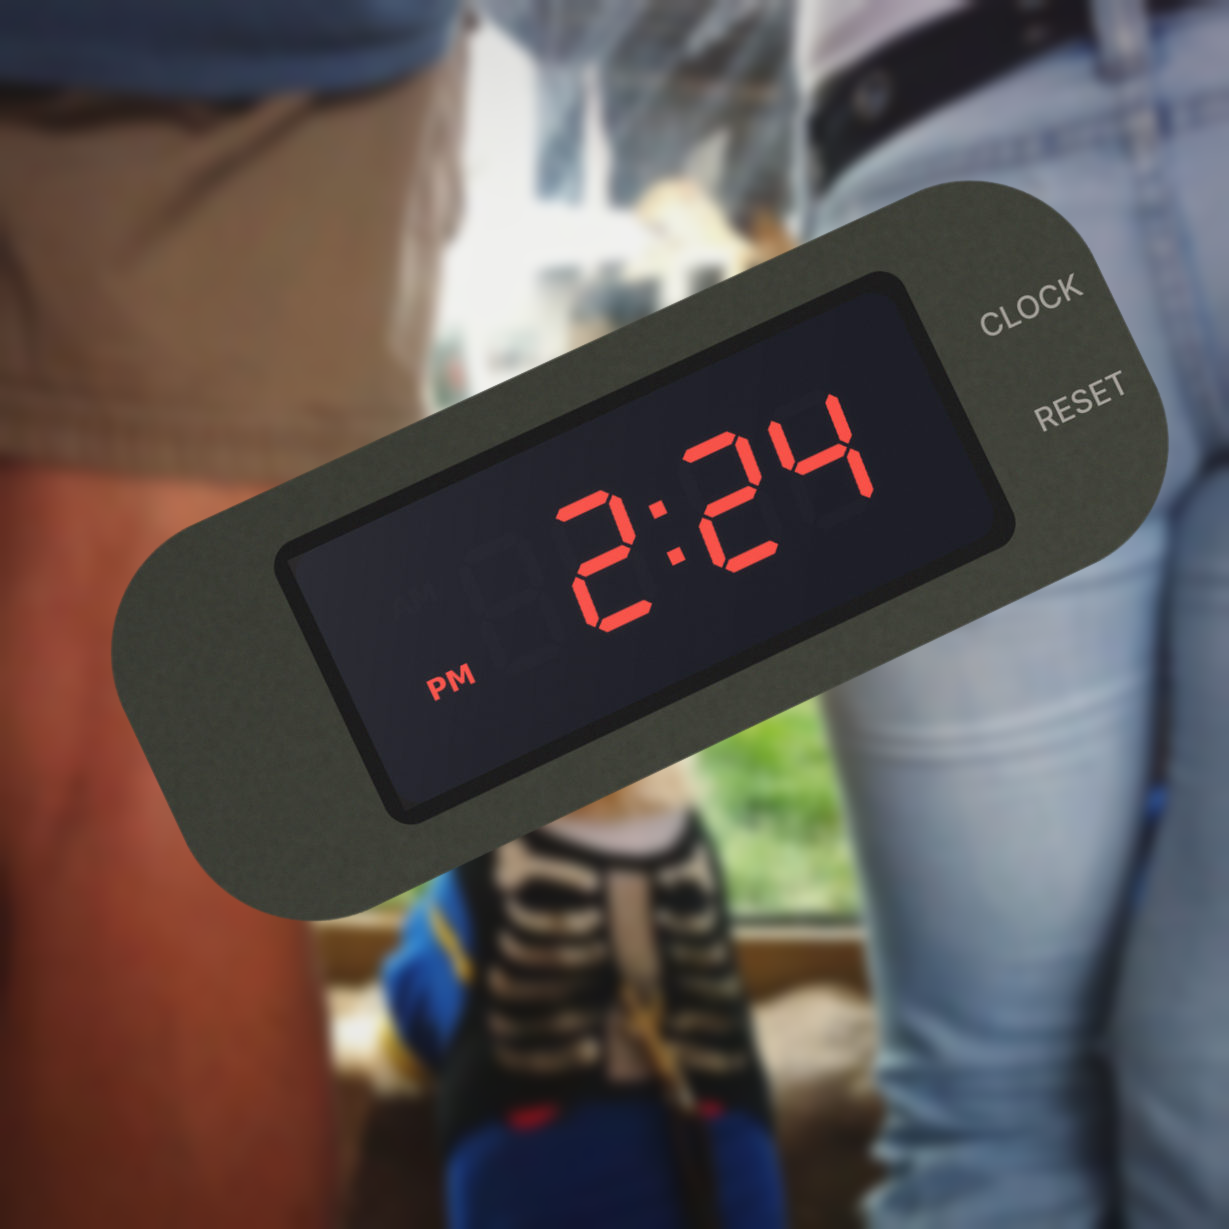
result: **2:24**
